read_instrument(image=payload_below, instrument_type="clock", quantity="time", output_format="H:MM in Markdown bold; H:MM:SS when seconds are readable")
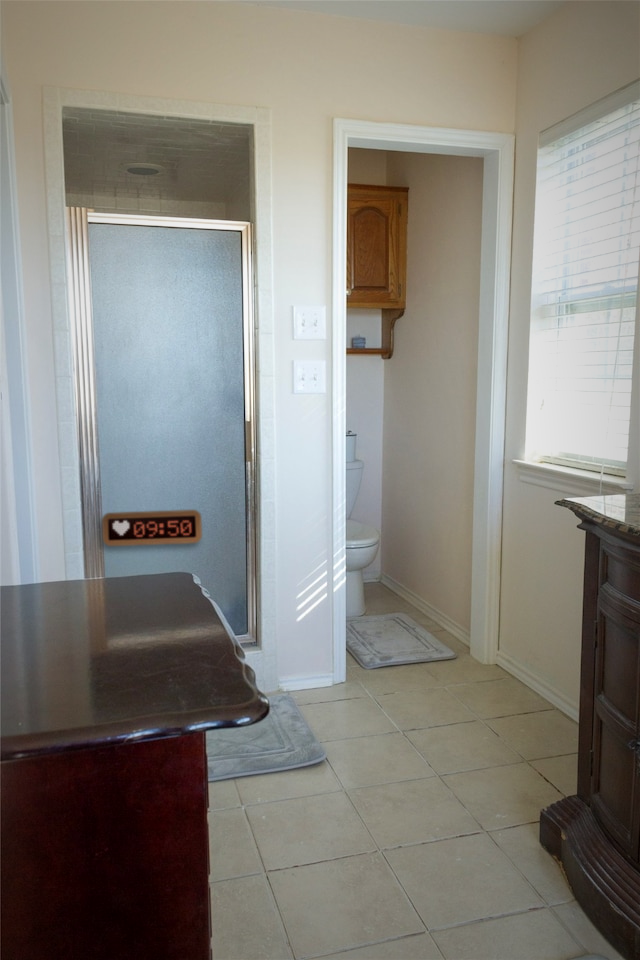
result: **9:50**
